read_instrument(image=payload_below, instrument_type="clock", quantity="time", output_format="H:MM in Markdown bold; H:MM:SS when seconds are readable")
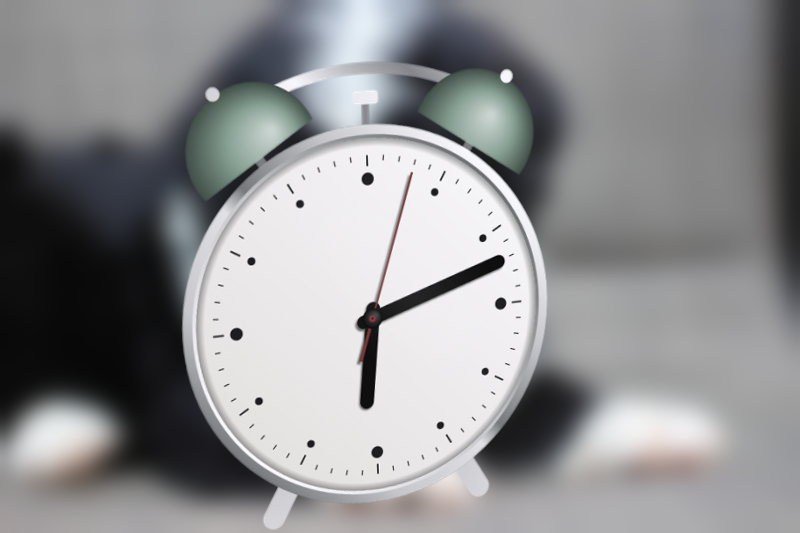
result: **6:12:03**
